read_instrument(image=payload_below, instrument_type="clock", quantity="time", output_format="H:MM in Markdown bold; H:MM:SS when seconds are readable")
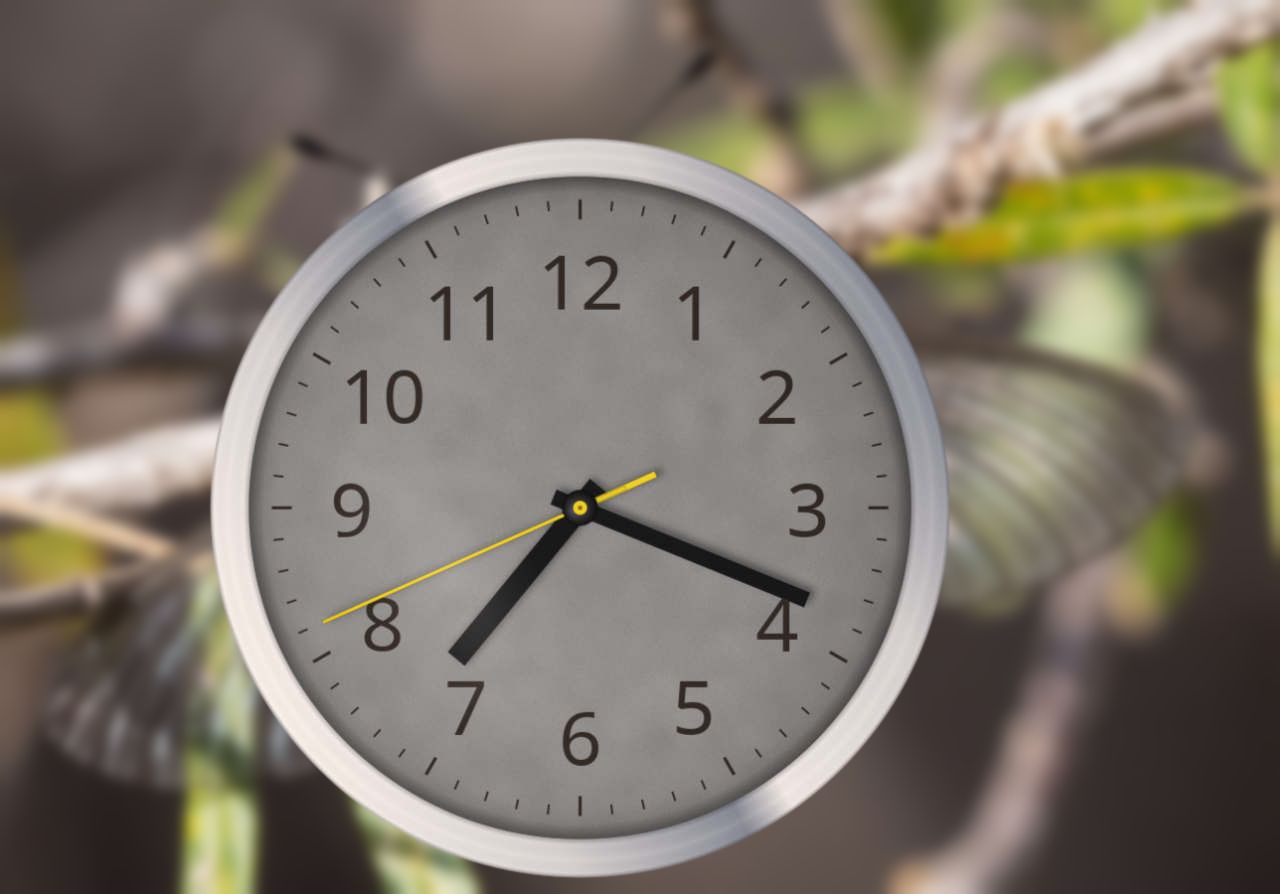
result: **7:18:41**
